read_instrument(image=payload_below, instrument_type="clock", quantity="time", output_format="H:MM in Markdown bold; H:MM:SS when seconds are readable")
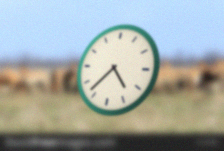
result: **4:37**
